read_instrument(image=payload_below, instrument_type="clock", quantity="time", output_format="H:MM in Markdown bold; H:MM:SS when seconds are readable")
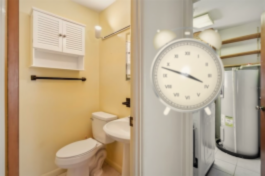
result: **3:48**
